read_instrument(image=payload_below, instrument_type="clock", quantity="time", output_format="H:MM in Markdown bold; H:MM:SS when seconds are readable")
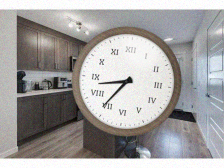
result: **8:36**
